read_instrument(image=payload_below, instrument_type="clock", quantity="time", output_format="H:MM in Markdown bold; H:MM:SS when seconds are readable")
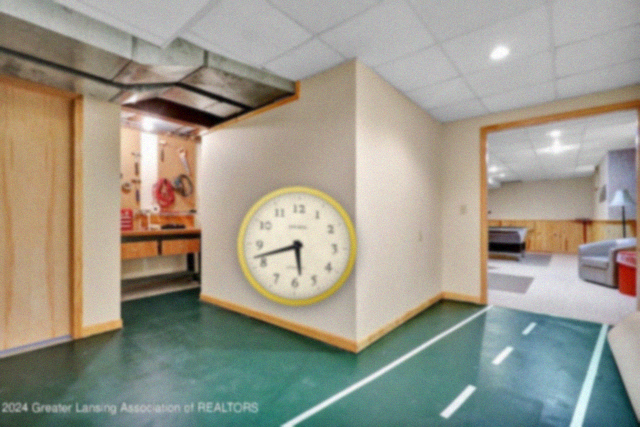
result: **5:42**
